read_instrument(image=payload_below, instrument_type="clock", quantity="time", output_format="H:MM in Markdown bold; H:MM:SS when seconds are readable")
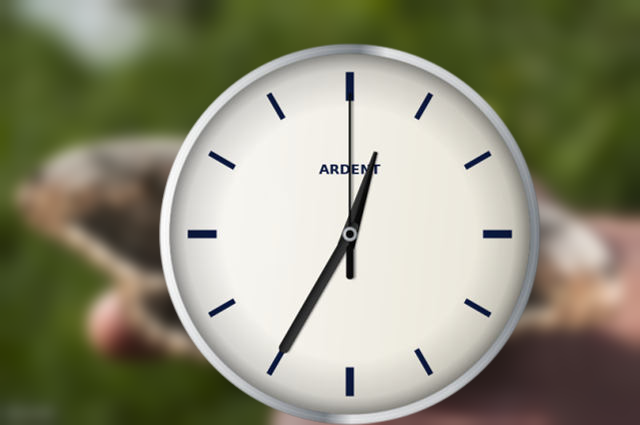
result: **12:35:00**
